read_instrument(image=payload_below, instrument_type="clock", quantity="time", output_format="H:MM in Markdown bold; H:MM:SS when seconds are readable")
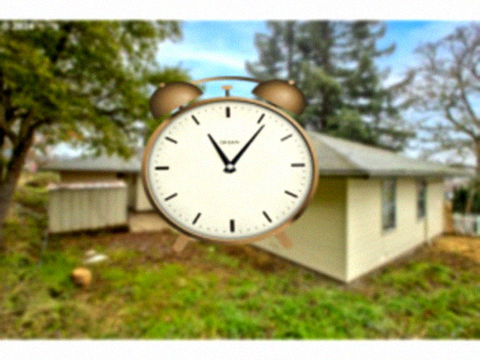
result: **11:06**
